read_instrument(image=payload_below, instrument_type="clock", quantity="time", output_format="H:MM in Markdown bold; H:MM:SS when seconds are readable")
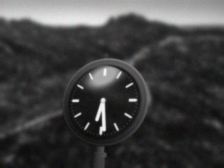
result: **6:29**
